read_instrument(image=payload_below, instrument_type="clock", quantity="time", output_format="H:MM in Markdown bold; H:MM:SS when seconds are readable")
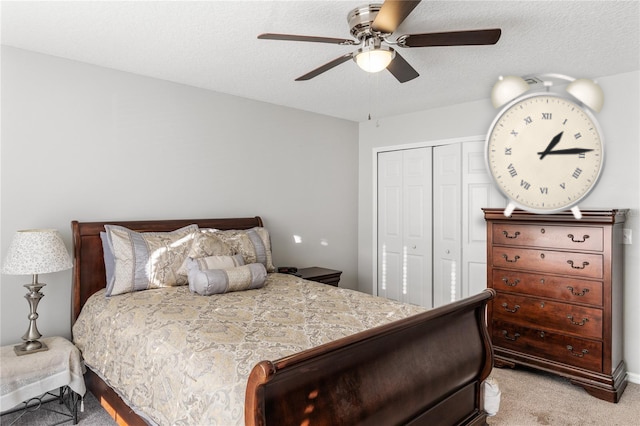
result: **1:14**
